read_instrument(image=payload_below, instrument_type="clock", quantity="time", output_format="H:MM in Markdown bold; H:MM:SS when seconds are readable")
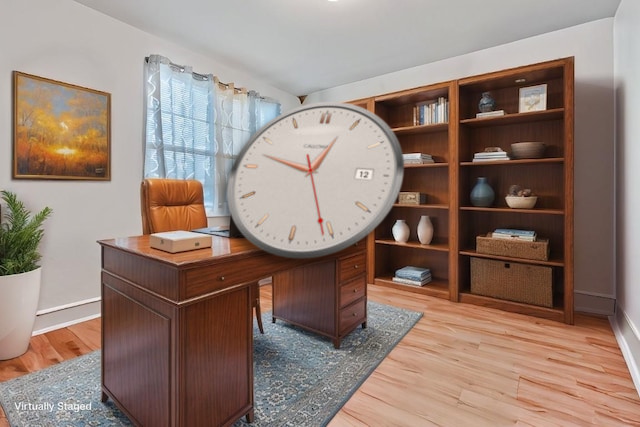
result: **12:47:26**
